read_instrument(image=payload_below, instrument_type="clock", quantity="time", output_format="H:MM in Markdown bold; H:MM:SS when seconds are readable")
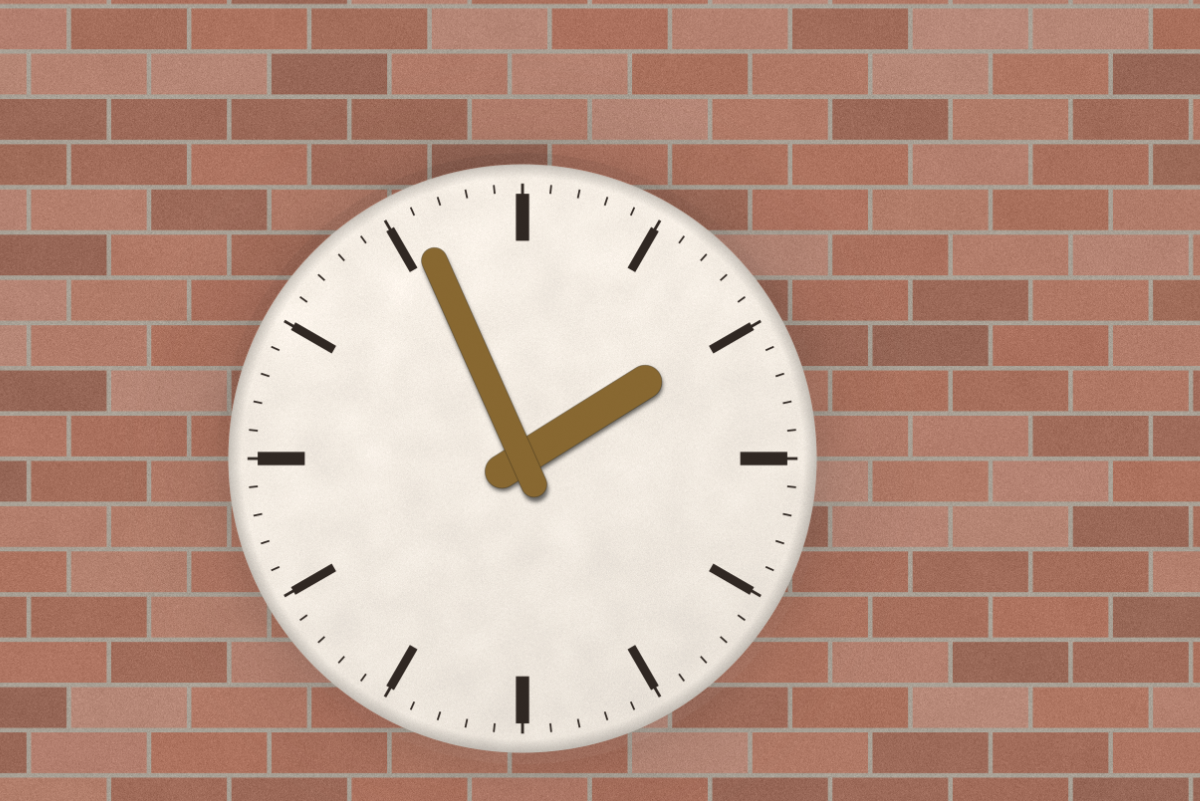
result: **1:56**
